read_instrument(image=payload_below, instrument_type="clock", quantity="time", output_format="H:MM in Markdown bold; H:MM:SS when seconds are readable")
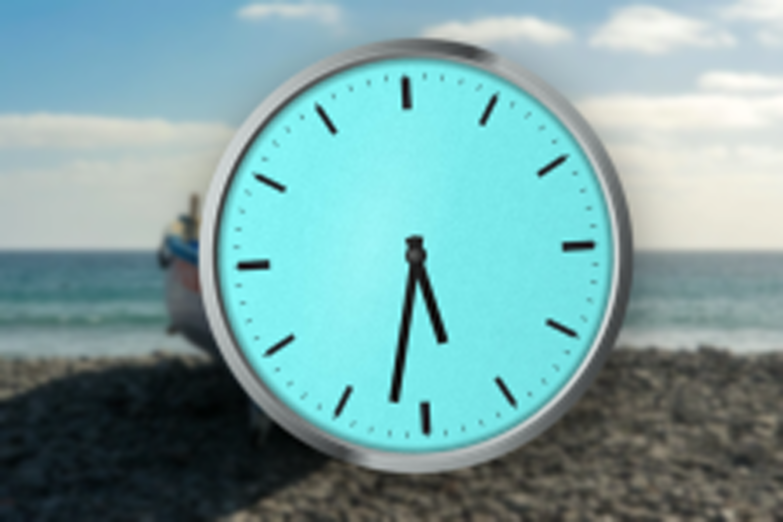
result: **5:32**
